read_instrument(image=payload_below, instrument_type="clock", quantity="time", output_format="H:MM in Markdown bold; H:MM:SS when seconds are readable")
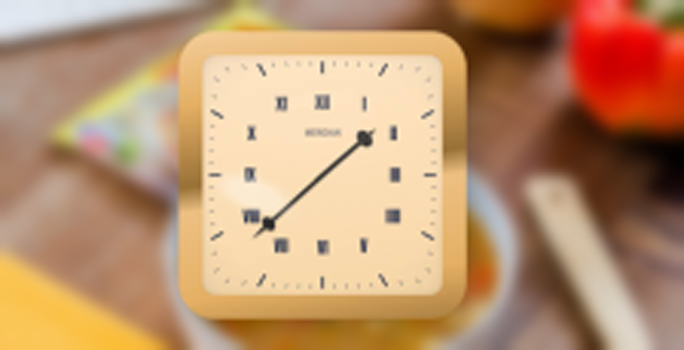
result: **1:38**
